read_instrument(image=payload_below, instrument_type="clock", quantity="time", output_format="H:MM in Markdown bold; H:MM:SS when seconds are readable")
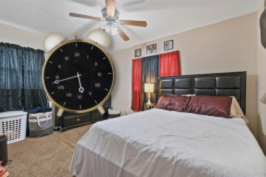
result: **5:43**
